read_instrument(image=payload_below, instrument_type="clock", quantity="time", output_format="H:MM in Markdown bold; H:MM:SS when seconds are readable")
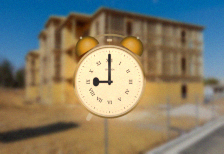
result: **9:00**
